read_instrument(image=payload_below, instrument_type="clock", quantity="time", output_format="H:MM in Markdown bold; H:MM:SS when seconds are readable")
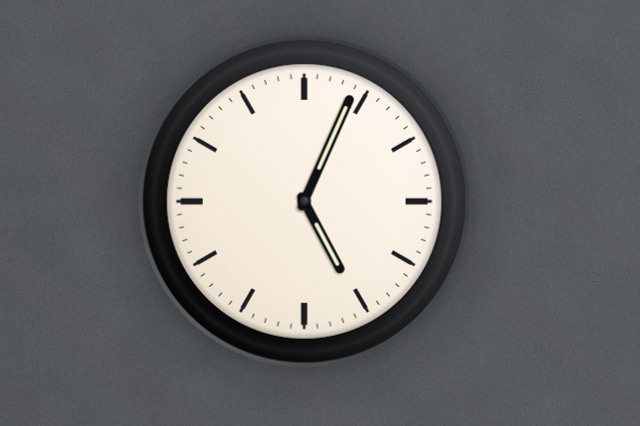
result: **5:04**
